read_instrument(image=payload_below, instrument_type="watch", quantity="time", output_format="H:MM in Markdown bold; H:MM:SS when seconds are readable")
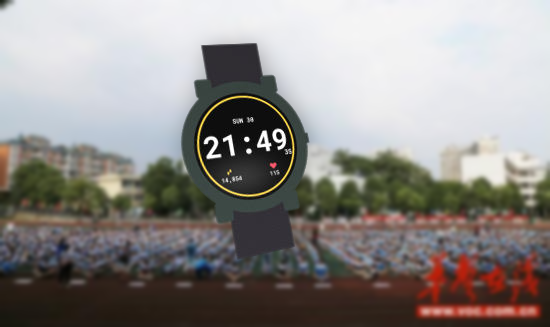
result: **21:49**
